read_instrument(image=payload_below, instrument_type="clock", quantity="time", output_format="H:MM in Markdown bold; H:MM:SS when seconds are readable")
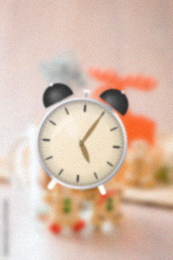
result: **5:05**
